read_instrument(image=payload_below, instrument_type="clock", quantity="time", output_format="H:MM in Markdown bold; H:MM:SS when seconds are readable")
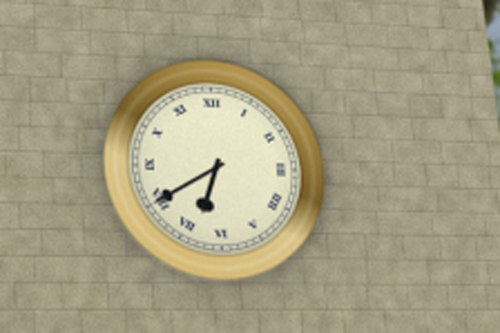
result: **6:40**
